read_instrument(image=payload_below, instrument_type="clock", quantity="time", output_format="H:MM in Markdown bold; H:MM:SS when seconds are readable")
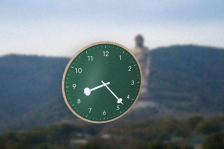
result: **8:23**
